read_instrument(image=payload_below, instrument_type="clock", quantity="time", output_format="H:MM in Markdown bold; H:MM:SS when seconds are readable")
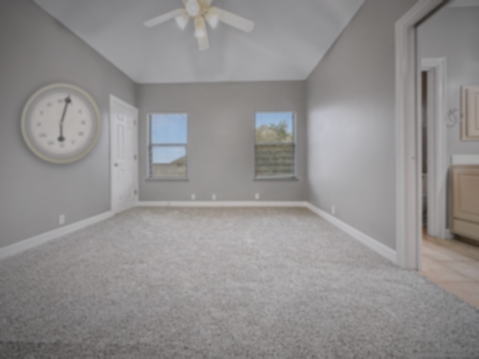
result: **6:03**
